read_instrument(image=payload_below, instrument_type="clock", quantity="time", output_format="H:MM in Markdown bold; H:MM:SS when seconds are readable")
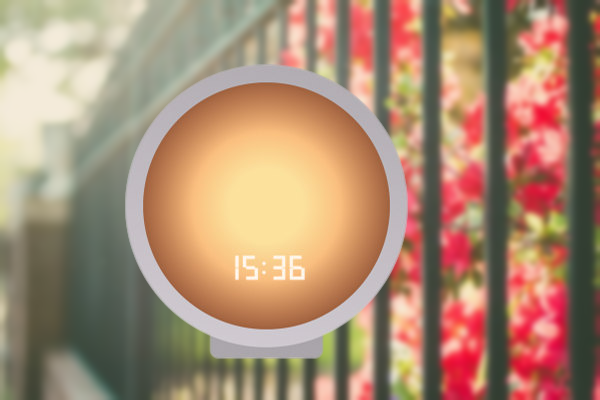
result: **15:36**
